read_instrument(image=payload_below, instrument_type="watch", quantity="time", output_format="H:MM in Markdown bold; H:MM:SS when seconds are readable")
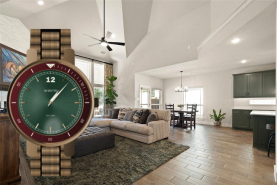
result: **1:07**
